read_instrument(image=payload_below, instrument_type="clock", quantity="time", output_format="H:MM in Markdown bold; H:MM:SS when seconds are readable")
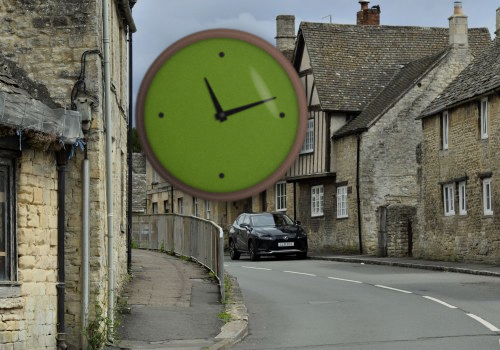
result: **11:12**
